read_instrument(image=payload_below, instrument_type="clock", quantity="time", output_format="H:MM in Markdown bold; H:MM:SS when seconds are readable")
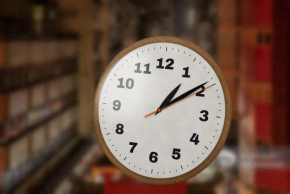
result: **1:09:10**
